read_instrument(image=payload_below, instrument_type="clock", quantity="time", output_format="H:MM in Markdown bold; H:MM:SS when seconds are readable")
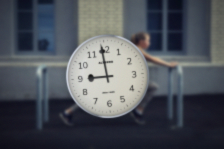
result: **8:59**
